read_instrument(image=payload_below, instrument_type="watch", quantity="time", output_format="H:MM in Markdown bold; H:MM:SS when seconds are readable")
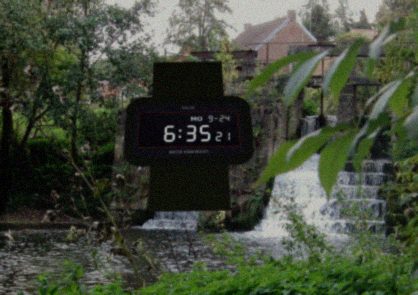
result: **6:35**
